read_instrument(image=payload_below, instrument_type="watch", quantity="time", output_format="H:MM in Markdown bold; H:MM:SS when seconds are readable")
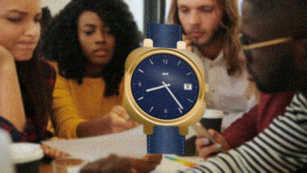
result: **8:24**
